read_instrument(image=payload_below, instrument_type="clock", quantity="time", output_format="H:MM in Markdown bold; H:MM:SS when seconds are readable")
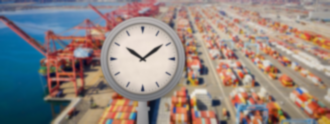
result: **10:09**
